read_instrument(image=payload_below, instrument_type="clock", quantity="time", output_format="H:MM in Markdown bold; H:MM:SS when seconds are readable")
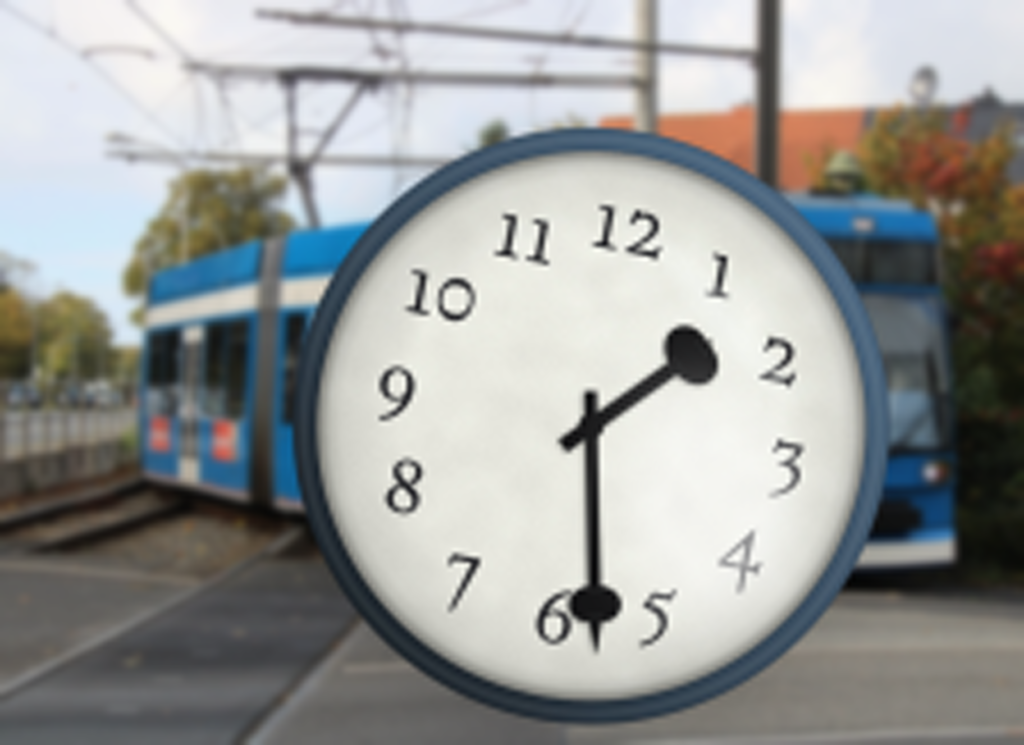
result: **1:28**
